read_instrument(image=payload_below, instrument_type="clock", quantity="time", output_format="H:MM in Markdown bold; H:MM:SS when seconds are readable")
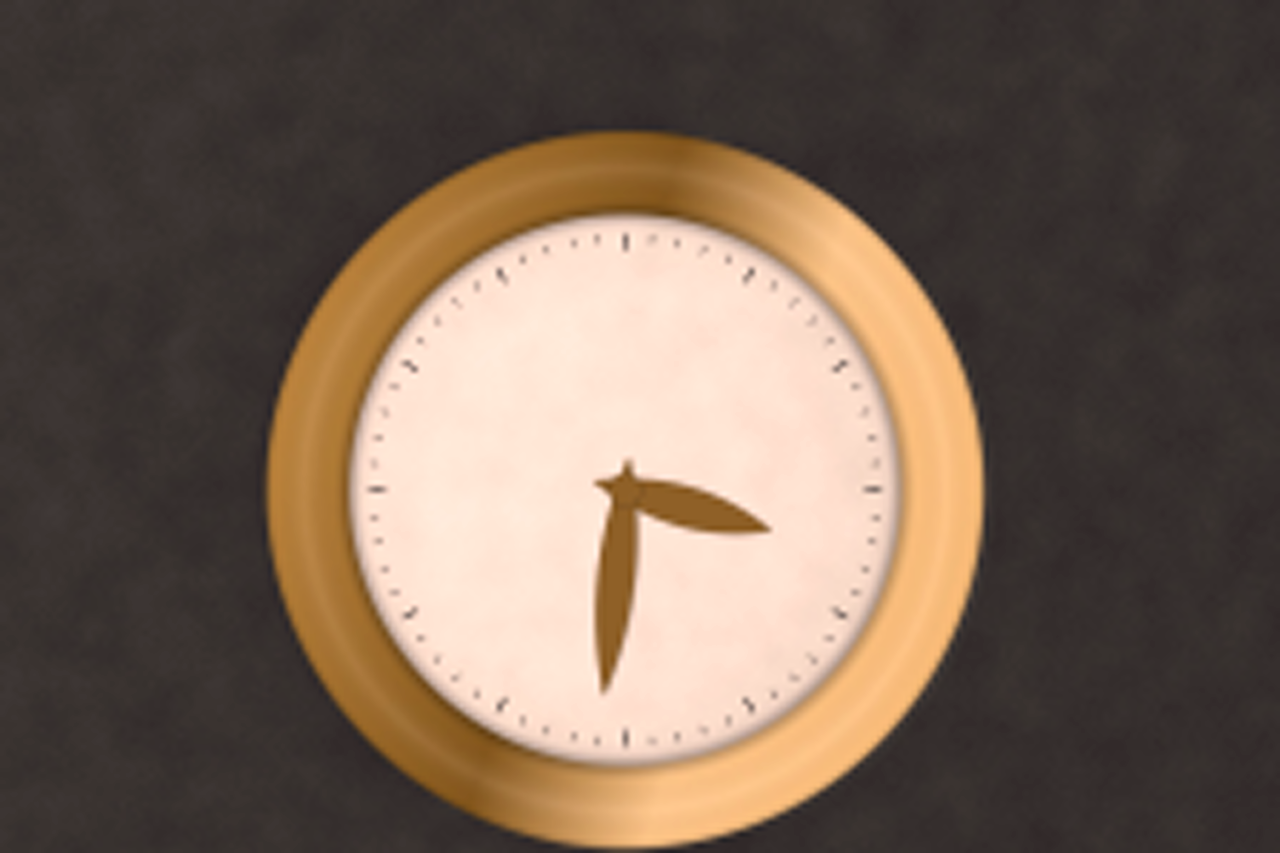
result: **3:31**
